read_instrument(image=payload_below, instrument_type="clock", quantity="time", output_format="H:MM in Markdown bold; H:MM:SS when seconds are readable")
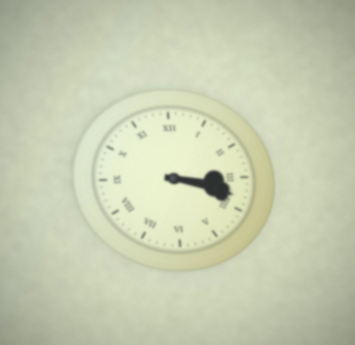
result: **3:18**
